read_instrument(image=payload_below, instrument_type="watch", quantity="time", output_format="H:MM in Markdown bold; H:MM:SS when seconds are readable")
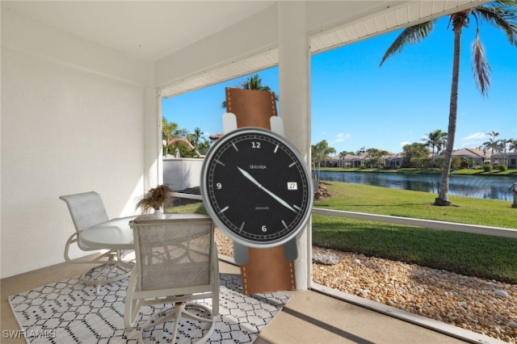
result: **10:21**
